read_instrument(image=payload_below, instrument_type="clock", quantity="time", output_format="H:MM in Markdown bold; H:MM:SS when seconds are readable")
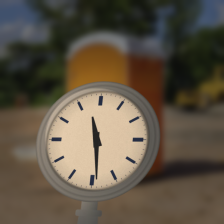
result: **11:29**
